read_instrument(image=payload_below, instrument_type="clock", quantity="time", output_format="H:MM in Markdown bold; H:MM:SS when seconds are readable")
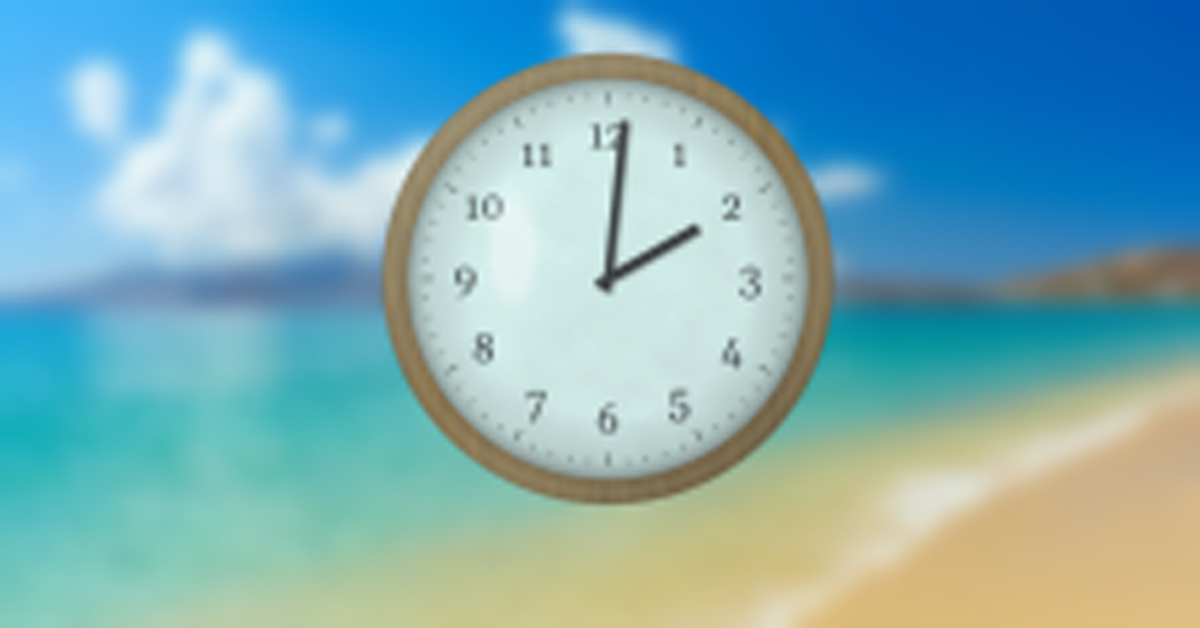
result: **2:01**
